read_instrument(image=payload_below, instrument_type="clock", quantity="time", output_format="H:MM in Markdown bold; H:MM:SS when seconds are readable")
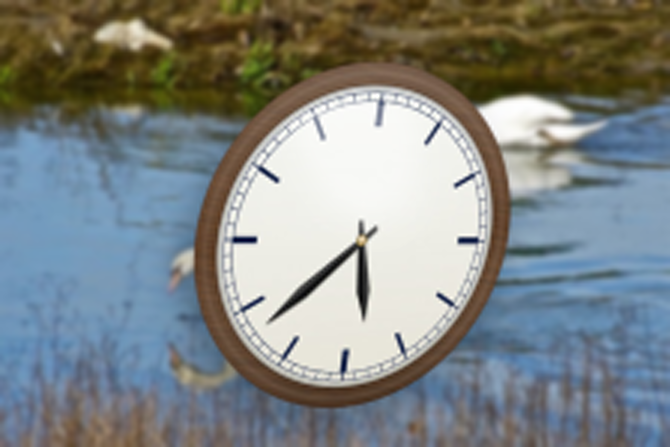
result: **5:38**
